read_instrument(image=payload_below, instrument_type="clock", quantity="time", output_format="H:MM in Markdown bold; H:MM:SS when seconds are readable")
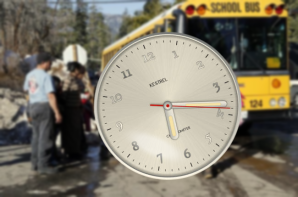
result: **6:18:19**
